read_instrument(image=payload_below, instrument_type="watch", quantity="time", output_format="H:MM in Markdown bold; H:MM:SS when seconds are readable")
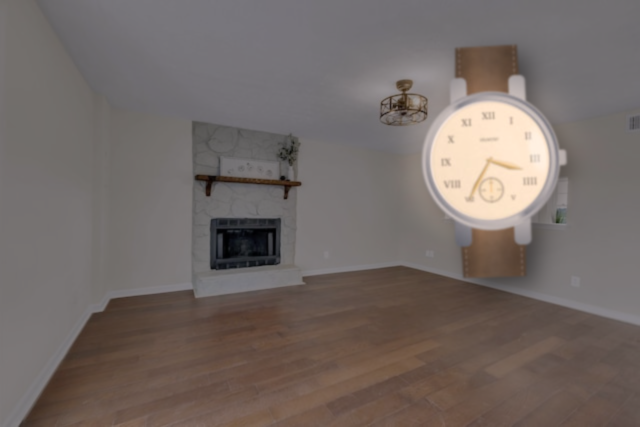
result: **3:35**
